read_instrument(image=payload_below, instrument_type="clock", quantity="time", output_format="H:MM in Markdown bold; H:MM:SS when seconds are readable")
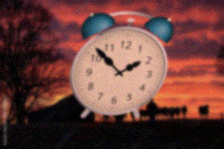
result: **1:52**
